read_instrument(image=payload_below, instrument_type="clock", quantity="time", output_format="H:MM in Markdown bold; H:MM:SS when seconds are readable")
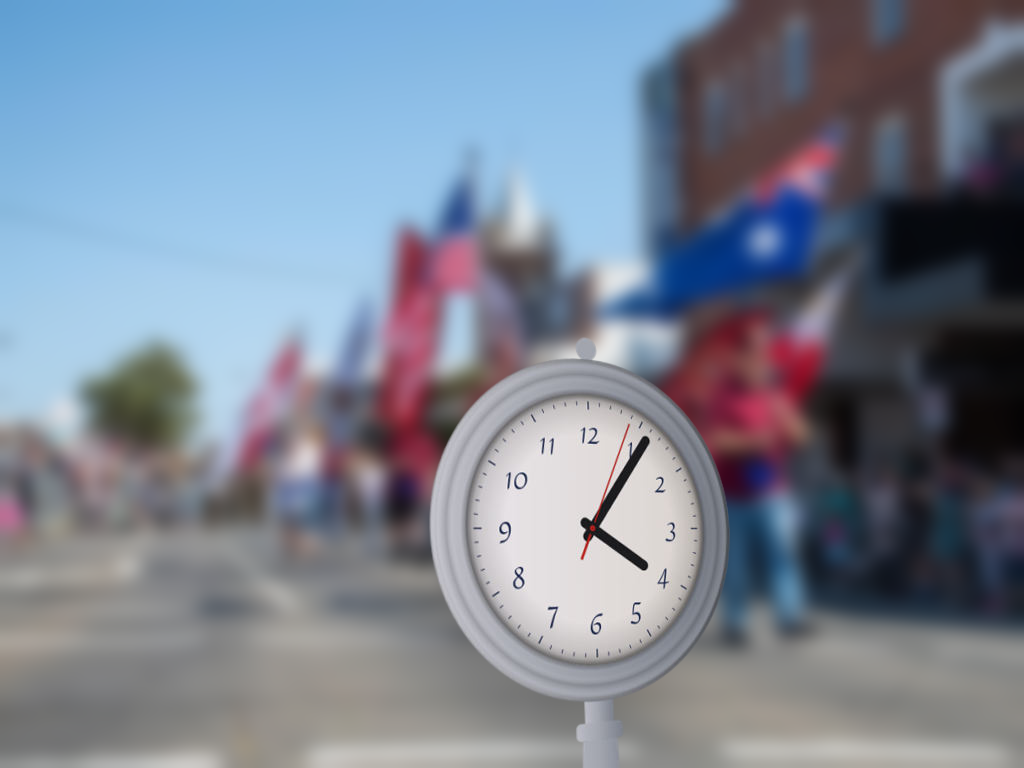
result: **4:06:04**
